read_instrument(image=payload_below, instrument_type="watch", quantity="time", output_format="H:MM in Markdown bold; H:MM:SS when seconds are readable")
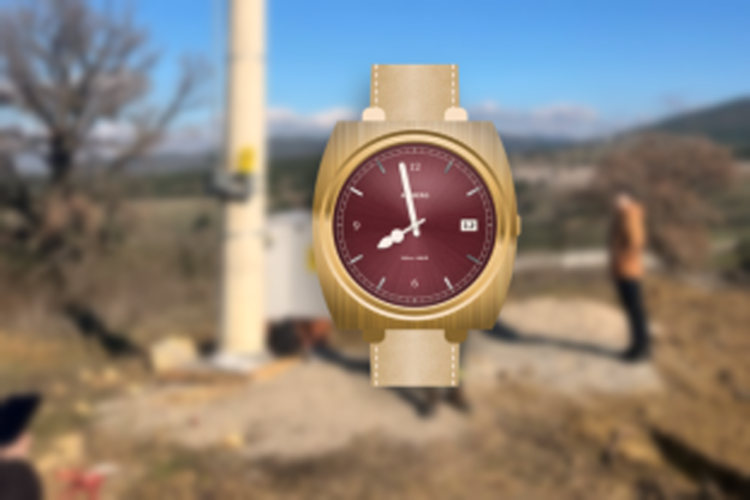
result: **7:58**
